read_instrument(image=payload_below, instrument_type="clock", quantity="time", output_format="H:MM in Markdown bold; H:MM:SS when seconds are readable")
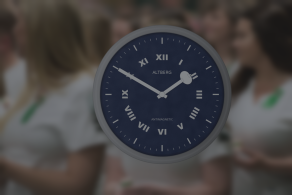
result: **1:50**
